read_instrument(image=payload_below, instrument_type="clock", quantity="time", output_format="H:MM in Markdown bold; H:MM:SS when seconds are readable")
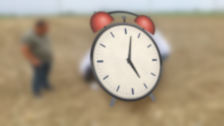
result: **5:02**
